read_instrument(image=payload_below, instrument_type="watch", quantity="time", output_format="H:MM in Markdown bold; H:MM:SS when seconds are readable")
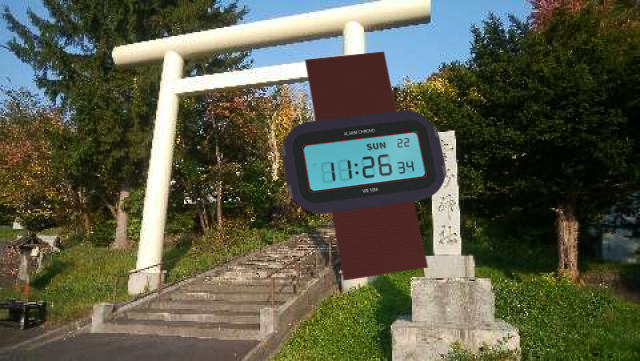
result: **11:26:34**
